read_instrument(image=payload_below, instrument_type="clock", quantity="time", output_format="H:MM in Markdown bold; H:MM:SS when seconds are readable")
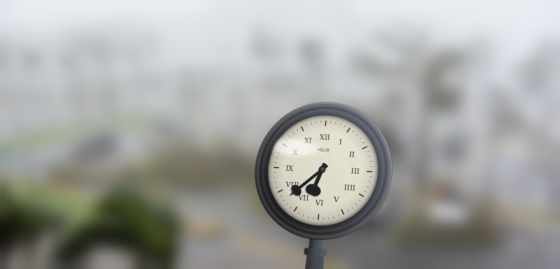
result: **6:38**
